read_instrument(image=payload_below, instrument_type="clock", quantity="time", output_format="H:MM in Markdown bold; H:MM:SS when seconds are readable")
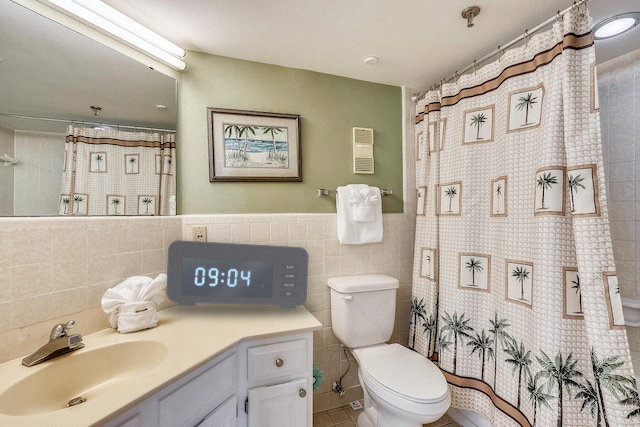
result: **9:04**
